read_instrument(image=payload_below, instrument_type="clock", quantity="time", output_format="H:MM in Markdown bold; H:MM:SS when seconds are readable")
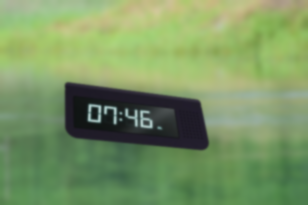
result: **7:46**
